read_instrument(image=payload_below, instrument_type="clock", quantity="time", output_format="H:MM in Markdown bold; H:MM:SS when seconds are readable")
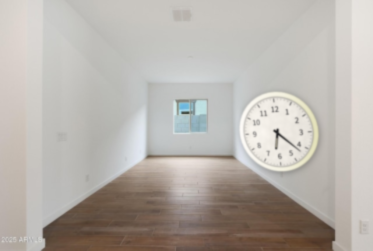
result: **6:22**
